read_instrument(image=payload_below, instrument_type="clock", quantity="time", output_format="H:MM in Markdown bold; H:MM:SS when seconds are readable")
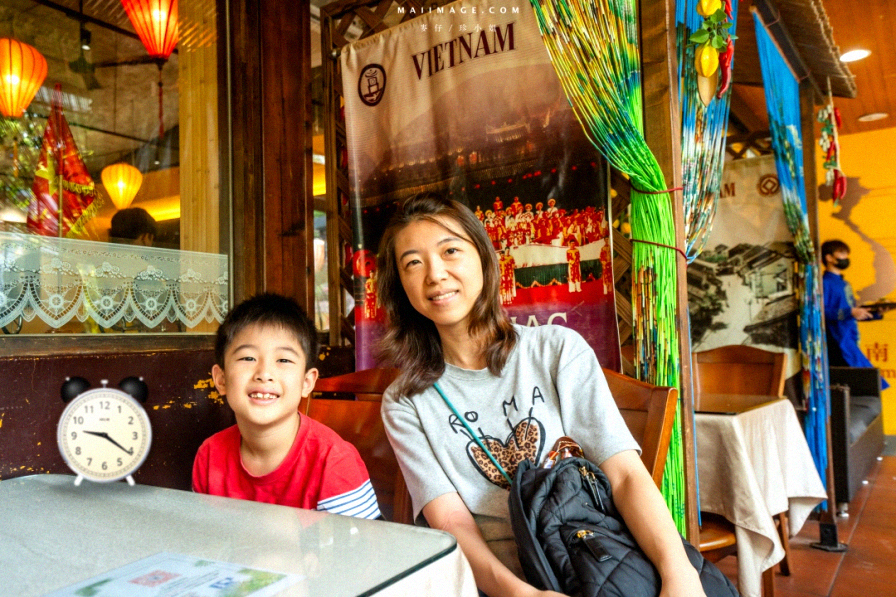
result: **9:21**
